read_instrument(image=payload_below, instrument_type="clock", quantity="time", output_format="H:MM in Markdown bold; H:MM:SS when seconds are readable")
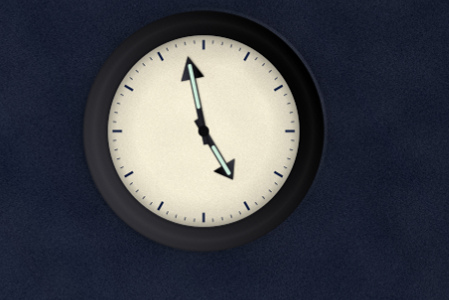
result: **4:58**
